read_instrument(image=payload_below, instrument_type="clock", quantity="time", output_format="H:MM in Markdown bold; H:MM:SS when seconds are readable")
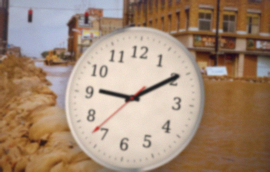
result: **9:09:37**
